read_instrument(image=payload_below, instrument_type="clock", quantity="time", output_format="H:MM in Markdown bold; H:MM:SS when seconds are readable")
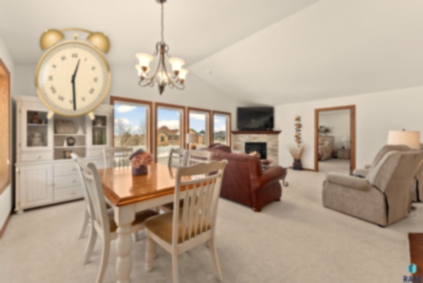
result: **12:29**
